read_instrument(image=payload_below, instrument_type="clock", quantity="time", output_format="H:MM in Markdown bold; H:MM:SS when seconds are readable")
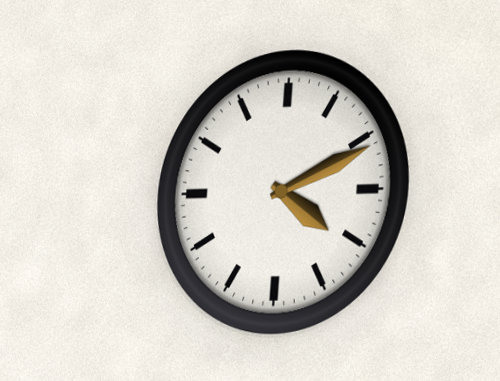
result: **4:11**
